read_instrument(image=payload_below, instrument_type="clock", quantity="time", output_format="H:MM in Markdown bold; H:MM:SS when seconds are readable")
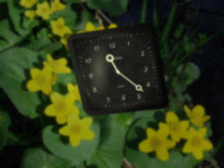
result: **11:23**
